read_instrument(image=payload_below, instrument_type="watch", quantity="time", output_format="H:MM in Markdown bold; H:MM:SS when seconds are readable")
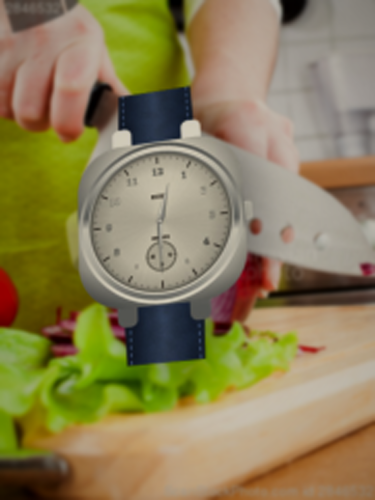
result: **12:30**
